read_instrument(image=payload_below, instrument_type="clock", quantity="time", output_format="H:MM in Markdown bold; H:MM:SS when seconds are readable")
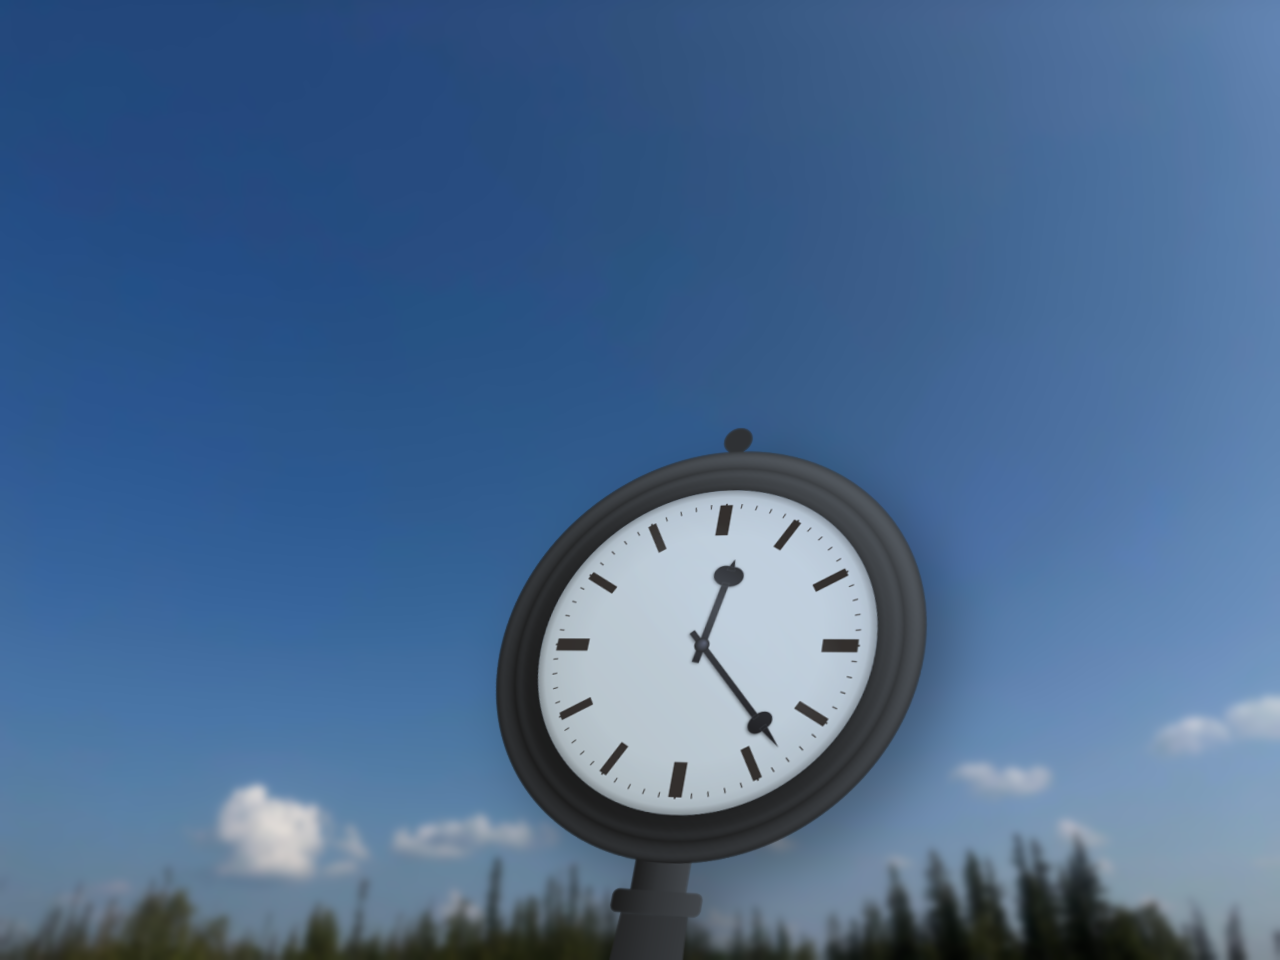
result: **12:23**
